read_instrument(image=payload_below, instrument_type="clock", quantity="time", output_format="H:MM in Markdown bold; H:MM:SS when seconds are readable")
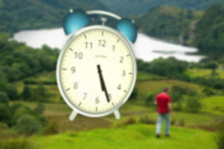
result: **5:26**
